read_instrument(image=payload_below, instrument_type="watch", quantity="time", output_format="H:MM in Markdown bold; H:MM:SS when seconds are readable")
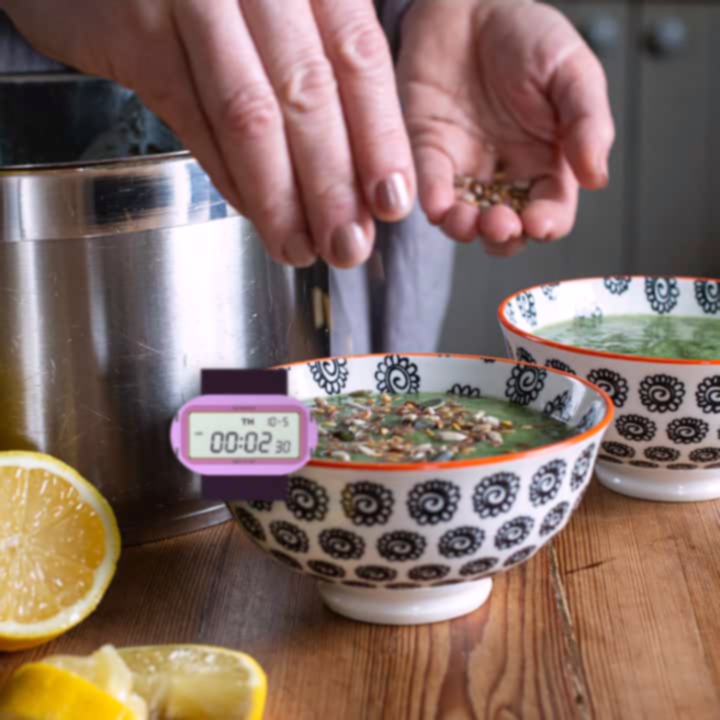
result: **0:02**
